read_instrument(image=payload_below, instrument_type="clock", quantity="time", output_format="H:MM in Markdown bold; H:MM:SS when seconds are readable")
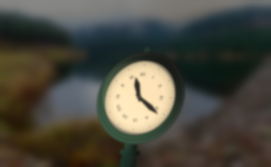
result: **11:21**
